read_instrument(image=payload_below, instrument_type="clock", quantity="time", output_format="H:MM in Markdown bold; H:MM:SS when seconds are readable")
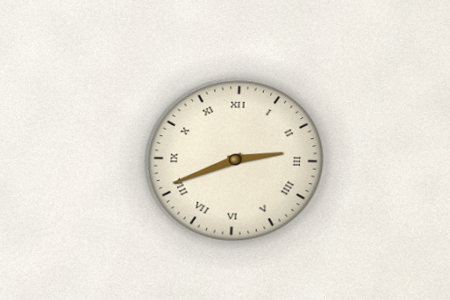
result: **2:41**
